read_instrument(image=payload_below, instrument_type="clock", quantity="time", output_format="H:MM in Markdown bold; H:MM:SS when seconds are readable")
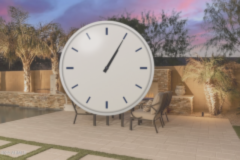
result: **1:05**
